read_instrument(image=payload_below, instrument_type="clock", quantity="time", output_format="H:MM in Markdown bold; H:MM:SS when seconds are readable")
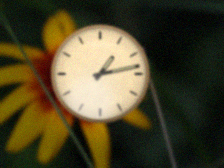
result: **1:13**
